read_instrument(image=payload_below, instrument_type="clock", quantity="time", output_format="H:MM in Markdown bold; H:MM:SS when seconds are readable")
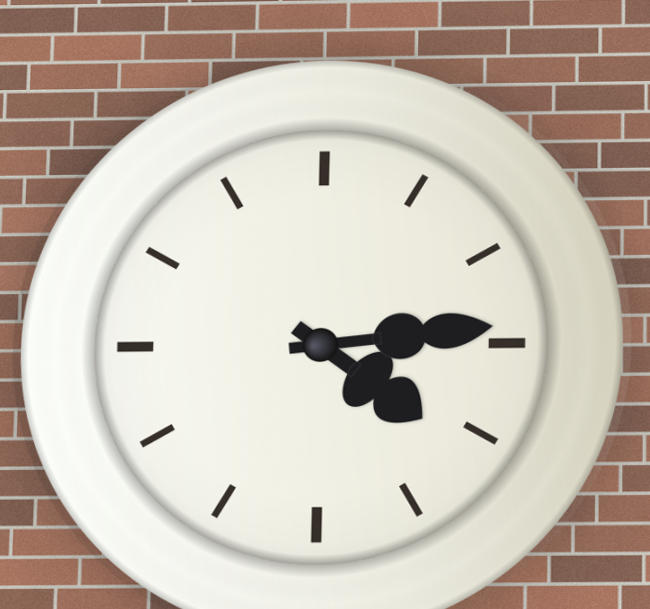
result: **4:14**
